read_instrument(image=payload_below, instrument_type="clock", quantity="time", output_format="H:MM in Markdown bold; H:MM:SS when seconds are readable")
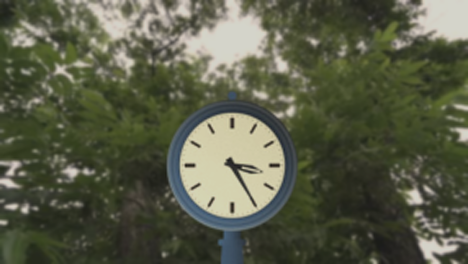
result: **3:25**
